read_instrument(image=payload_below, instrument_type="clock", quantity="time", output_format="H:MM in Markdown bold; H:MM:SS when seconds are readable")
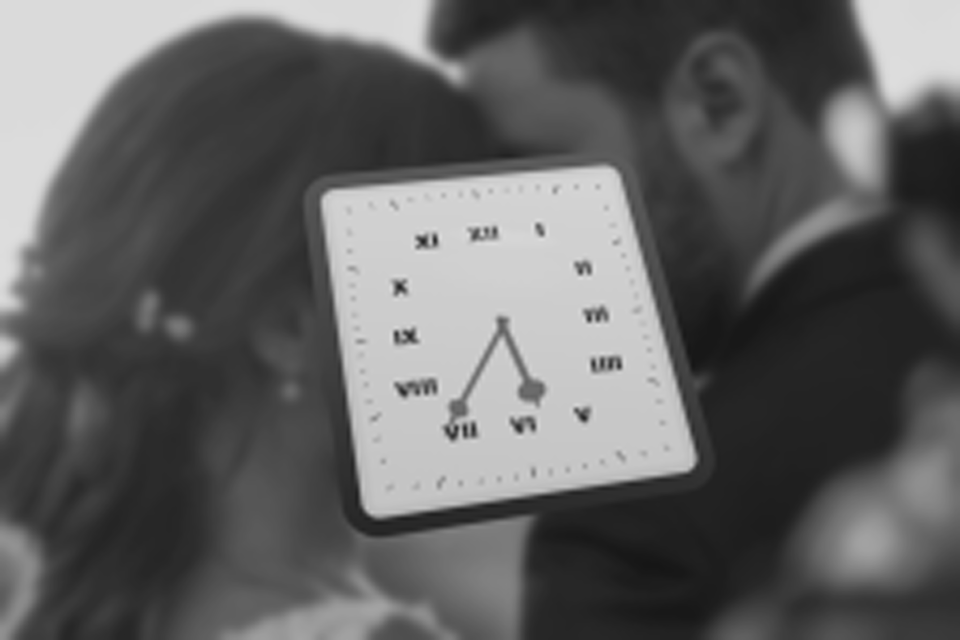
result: **5:36**
